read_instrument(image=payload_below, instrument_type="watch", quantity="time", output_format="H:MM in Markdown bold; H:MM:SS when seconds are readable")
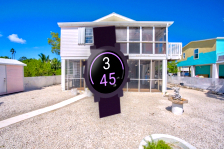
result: **3:45**
